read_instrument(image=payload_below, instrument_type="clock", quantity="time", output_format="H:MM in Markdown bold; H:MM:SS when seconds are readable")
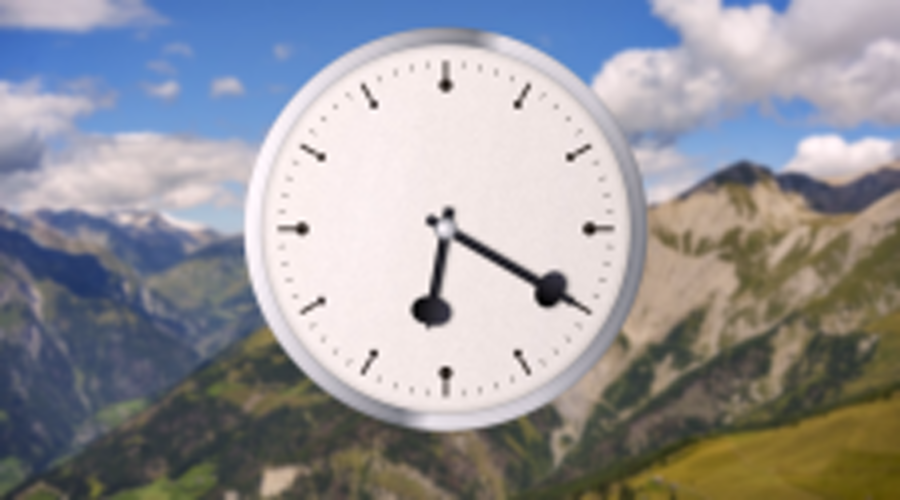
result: **6:20**
